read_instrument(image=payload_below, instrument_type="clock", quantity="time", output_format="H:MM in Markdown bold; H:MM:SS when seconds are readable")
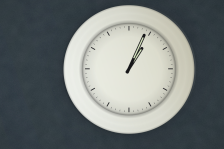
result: **1:04**
